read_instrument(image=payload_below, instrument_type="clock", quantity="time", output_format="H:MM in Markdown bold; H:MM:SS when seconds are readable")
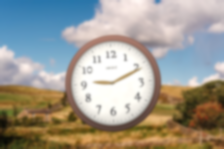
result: **9:11**
